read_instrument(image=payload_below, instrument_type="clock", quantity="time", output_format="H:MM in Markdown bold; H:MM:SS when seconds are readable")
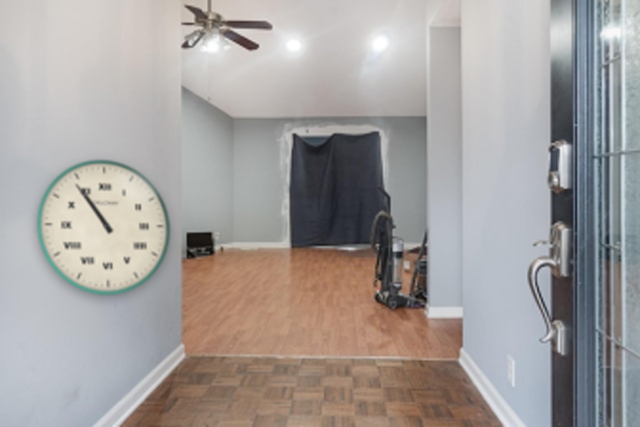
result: **10:54**
